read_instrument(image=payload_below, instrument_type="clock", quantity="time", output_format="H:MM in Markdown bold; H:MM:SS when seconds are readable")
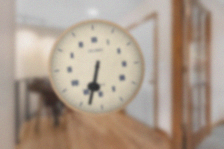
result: **6:33**
